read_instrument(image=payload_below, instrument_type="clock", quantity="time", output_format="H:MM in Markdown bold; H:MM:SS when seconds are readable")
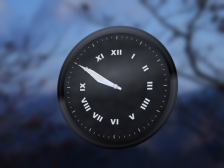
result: **9:50**
